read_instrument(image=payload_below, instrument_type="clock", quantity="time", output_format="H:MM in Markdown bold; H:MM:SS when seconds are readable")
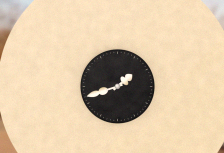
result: **1:42**
